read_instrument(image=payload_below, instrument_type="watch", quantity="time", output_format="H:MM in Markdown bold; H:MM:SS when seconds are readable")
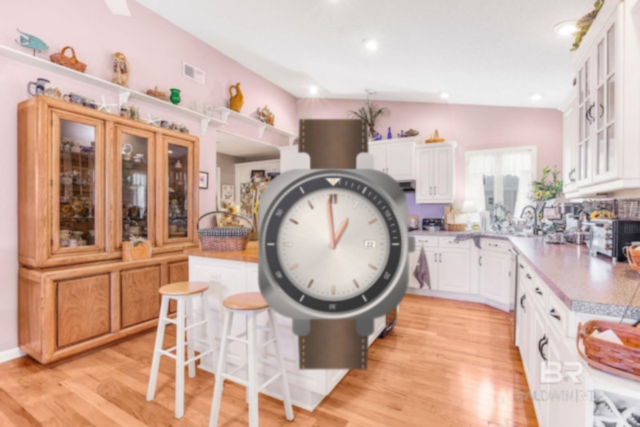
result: **12:59**
